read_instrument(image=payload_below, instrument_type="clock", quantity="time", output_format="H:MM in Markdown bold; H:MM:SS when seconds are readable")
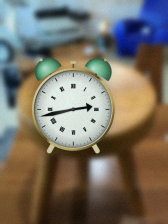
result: **2:43**
